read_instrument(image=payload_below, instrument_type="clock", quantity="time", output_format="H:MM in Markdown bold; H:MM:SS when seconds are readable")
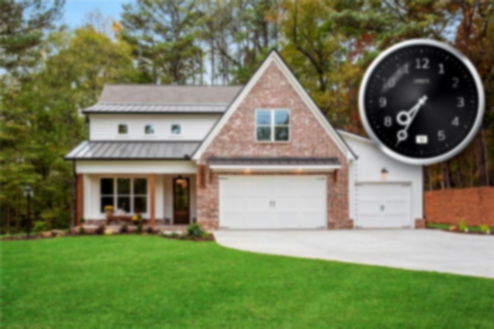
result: **7:35**
